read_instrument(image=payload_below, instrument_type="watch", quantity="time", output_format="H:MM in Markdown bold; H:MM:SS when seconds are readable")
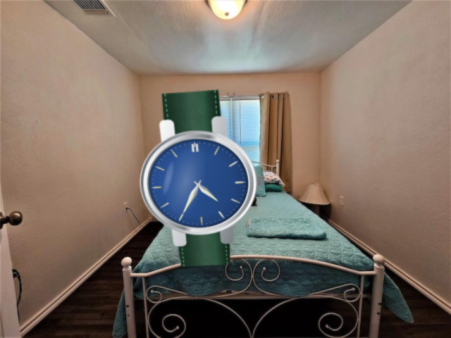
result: **4:35**
